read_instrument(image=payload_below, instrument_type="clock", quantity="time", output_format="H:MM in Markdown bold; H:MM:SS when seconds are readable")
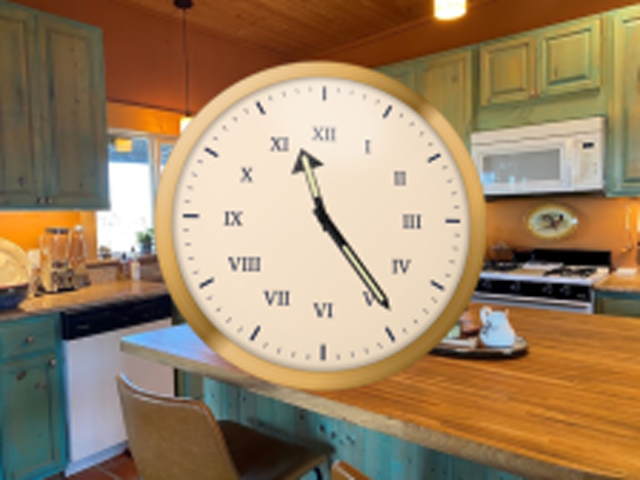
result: **11:24**
